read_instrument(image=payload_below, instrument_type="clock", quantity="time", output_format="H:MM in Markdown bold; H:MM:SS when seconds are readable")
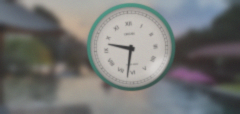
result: **9:32**
